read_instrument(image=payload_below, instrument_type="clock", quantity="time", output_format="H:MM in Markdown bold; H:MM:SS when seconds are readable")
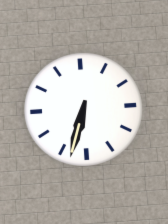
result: **6:33**
